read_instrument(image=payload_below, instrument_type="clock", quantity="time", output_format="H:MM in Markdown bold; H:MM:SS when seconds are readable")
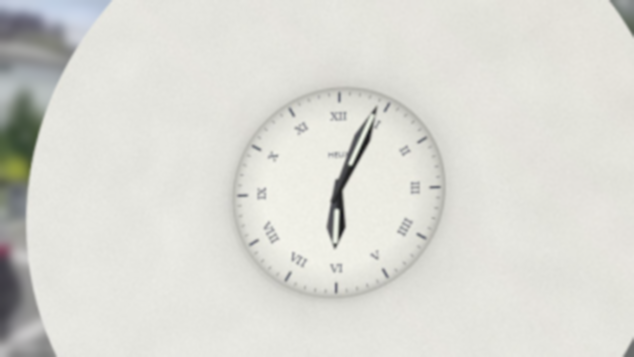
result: **6:04**
